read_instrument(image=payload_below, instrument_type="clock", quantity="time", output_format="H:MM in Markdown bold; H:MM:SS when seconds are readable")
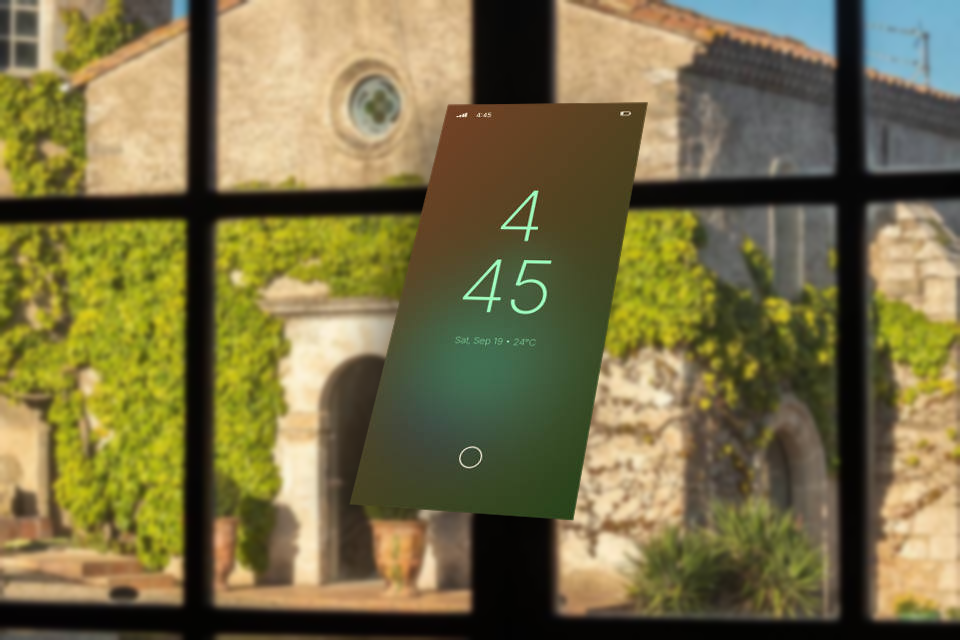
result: **4:45**
